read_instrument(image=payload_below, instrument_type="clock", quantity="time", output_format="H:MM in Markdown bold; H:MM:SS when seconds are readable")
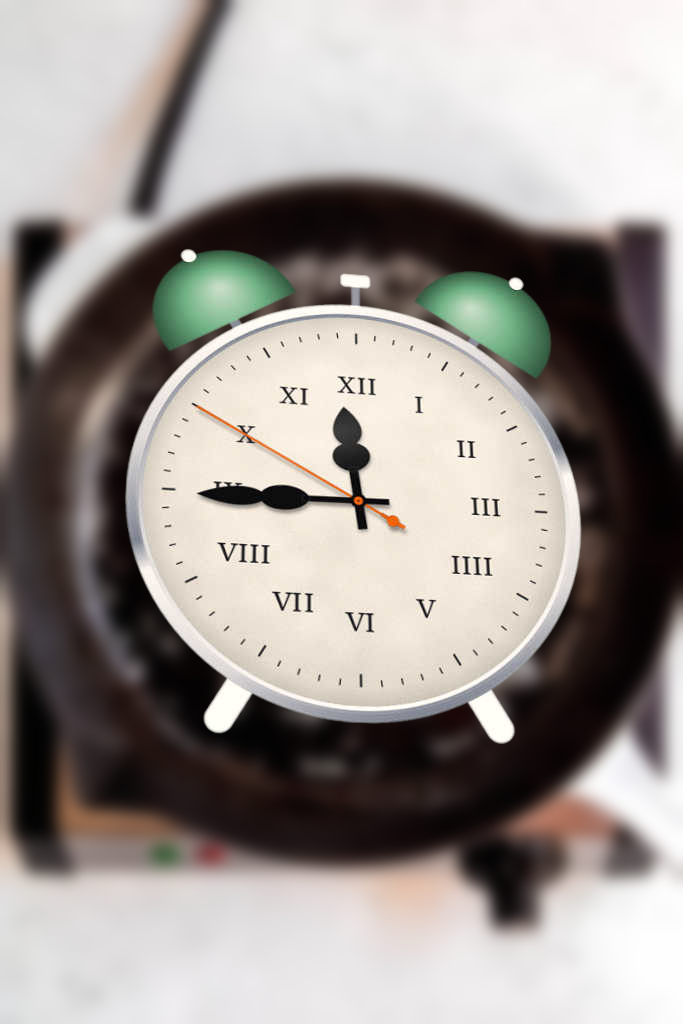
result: **11:44:50**
